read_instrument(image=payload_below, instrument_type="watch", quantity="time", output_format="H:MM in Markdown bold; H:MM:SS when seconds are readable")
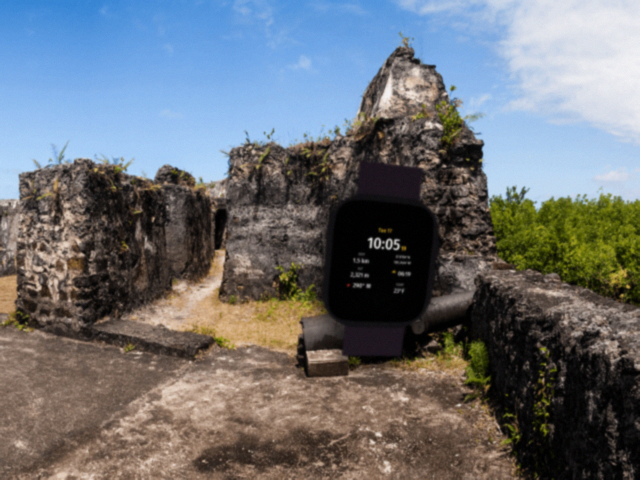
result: **10:05**
